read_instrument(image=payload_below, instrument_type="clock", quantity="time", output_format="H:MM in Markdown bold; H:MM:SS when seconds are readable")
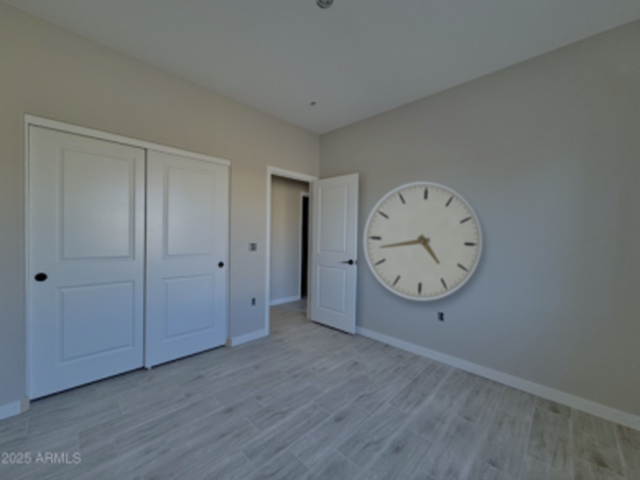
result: **4:43**
